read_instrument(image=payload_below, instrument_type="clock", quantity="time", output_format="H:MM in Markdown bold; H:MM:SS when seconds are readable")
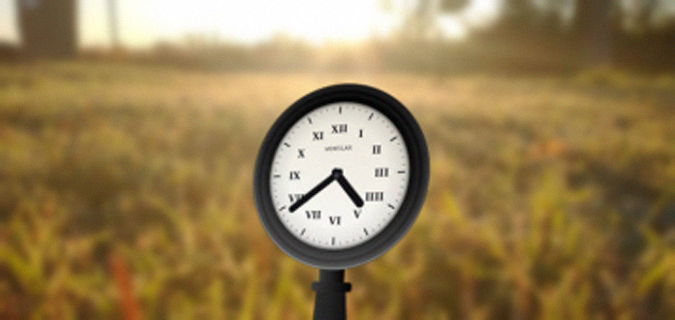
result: **4:39**
